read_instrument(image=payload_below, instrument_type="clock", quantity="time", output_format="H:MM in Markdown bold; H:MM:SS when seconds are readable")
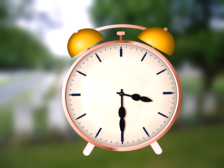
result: **3:30**
